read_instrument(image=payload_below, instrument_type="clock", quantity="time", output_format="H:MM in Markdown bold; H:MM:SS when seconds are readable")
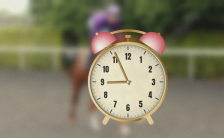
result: **8:56**
